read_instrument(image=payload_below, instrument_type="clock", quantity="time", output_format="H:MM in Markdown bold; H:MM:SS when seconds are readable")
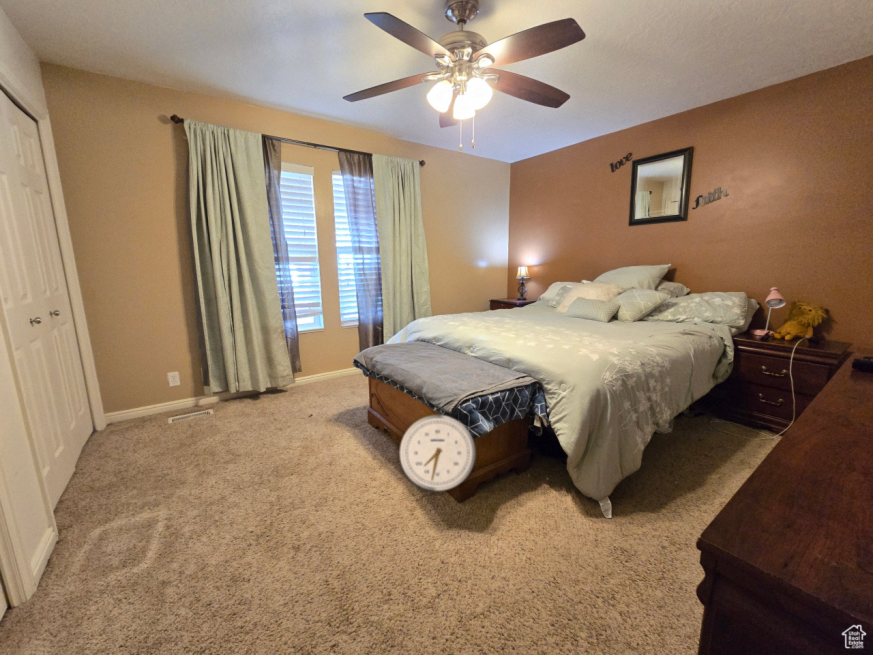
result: **7:32**
